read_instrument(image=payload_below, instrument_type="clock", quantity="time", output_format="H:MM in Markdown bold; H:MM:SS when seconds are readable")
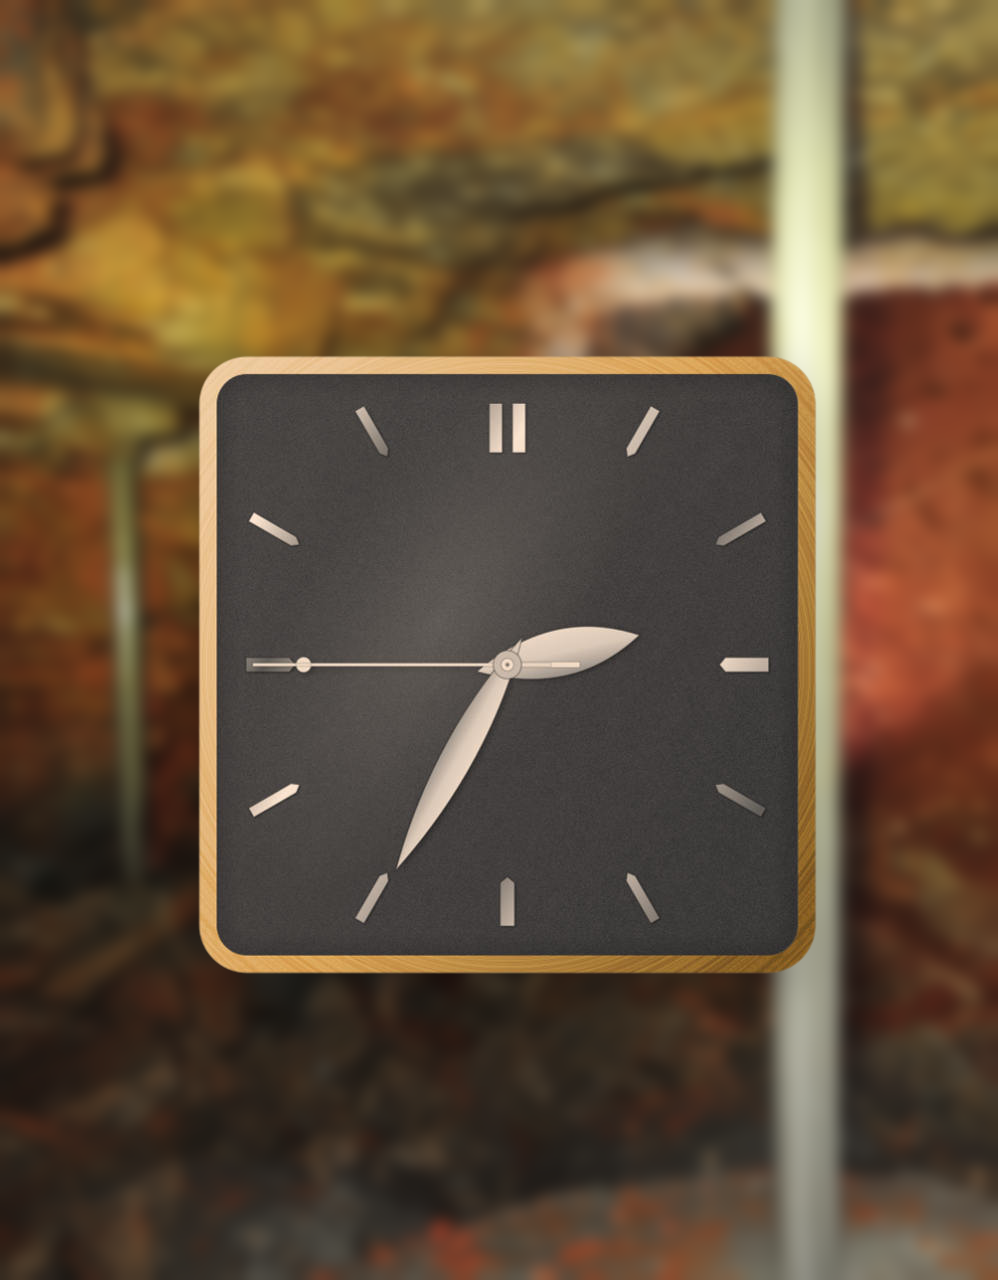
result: **2:34:45**
